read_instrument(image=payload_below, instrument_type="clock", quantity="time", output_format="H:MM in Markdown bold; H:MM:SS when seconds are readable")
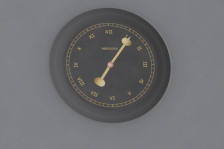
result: **7:06**
